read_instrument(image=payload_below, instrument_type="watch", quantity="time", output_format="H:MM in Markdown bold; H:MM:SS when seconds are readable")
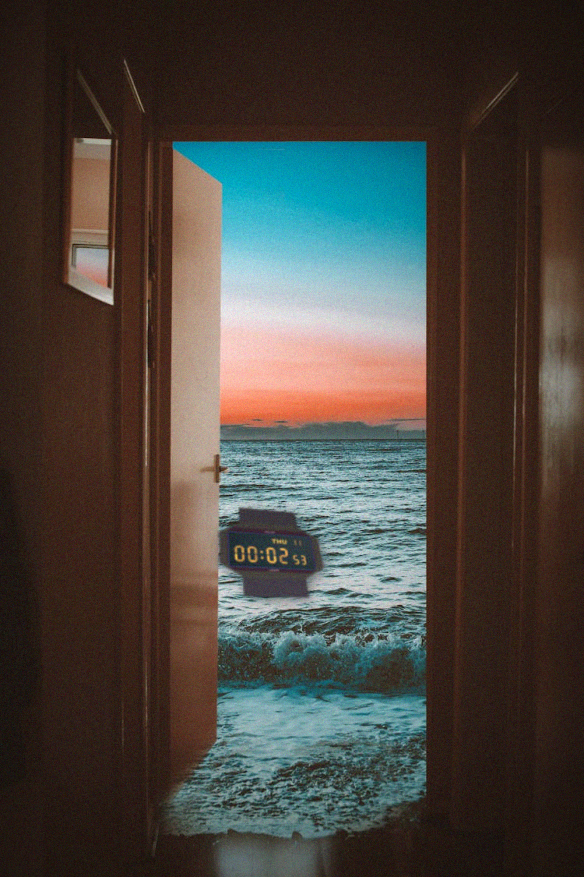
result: **0:02:53**
